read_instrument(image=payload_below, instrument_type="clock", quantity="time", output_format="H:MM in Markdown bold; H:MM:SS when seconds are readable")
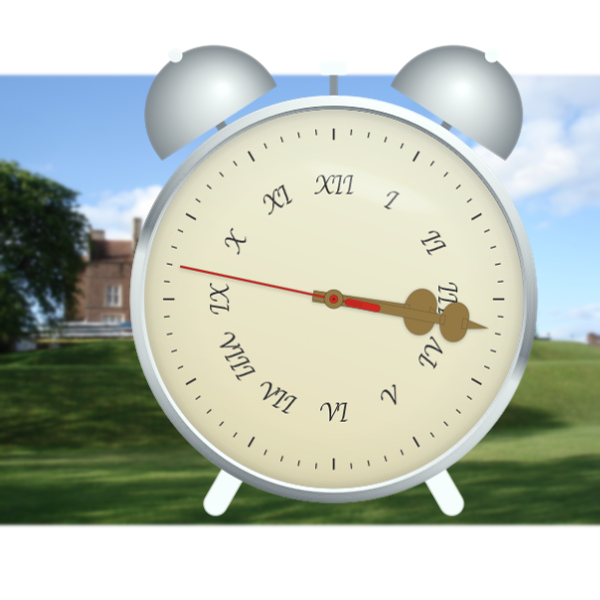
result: **3:16:47**
